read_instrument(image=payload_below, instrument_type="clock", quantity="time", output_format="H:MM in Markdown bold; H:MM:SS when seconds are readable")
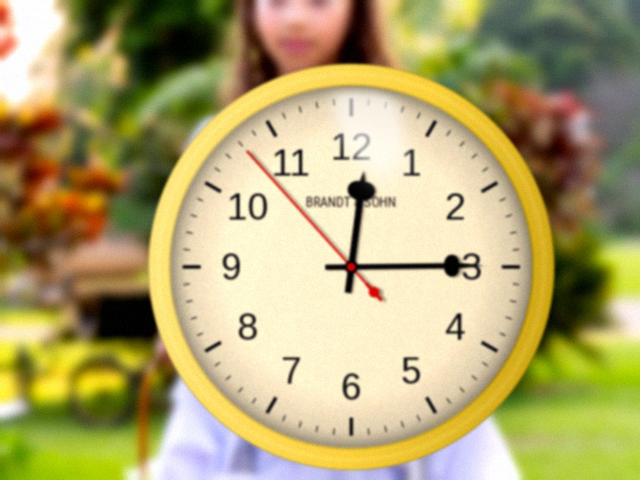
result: **12:14:53**
